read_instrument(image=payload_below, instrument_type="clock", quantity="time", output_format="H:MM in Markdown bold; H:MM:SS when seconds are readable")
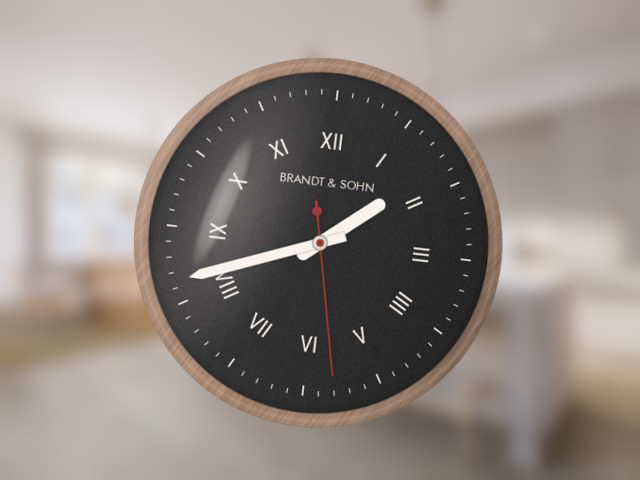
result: **1:41:28**
